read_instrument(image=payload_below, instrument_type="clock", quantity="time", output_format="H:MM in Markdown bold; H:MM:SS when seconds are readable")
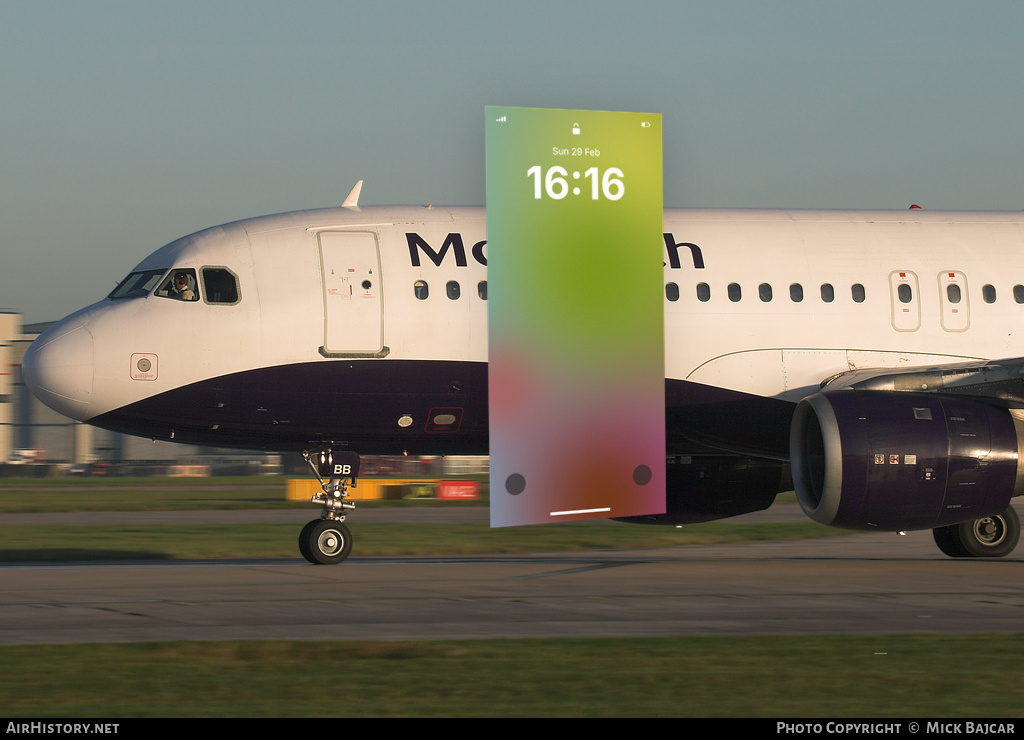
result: **16:16**
